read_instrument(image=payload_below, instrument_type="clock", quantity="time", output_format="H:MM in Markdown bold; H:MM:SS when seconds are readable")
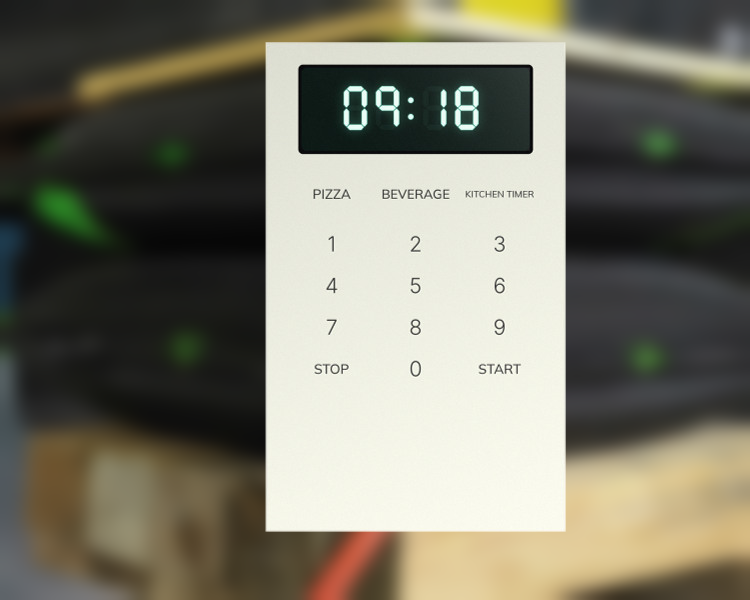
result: **9:18**
